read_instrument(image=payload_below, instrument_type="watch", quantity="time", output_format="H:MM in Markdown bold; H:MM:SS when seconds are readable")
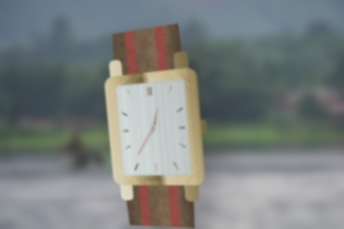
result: **12:36**
